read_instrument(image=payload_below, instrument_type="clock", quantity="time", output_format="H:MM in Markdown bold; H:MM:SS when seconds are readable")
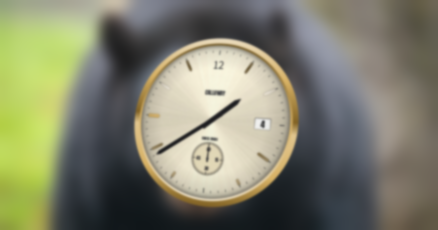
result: **1:39**
